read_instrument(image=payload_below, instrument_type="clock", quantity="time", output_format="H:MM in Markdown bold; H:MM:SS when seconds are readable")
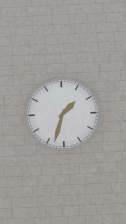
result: **1:33**
